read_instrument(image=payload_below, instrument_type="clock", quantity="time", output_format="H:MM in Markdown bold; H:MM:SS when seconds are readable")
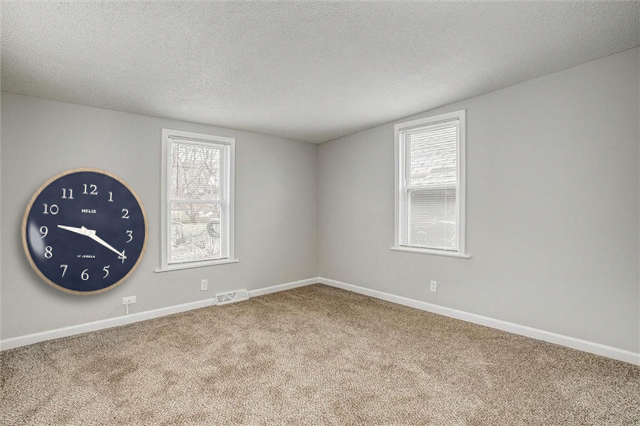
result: **9:20**
